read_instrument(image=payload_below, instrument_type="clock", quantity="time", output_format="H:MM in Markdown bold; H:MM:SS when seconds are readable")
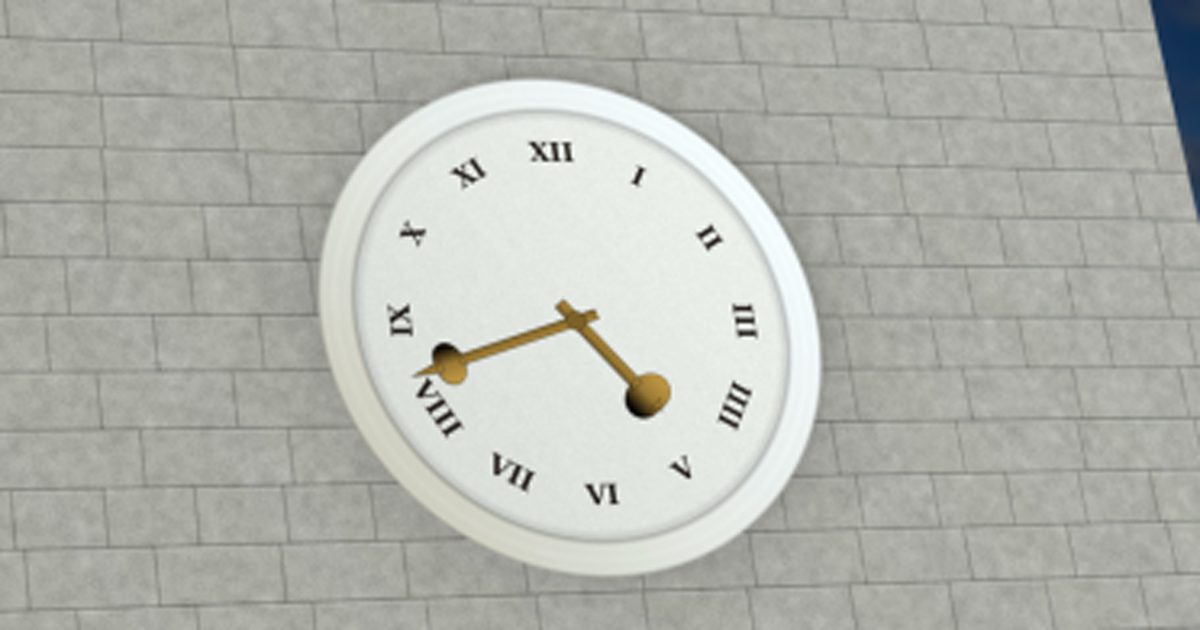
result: **4:42**
